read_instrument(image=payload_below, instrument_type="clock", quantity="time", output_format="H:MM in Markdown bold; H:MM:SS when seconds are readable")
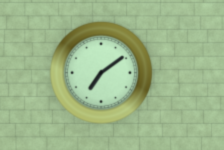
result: **7:09**
